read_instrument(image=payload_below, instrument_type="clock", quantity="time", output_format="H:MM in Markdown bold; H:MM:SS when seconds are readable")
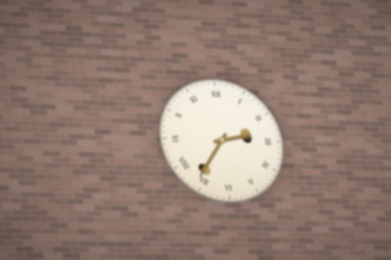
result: **2:36**
